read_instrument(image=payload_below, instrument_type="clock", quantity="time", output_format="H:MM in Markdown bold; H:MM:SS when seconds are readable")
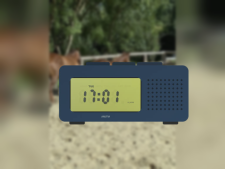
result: **17:01**
